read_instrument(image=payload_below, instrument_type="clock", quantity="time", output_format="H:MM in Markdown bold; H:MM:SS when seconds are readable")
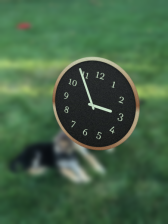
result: **2:54**
